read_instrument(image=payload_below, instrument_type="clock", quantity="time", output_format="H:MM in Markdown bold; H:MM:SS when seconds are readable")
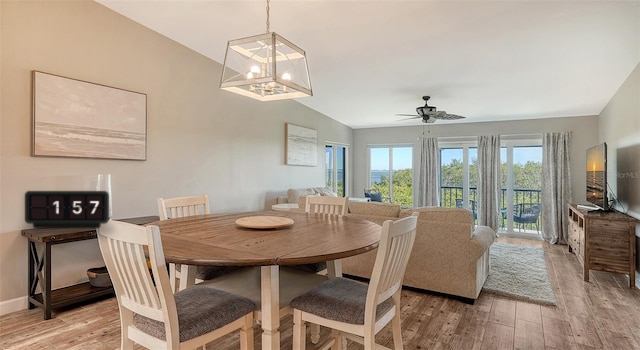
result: **1:57**
